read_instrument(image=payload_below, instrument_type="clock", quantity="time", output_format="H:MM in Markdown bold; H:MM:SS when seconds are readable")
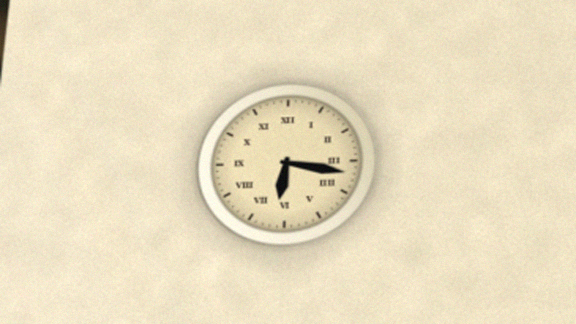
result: **6:17**
